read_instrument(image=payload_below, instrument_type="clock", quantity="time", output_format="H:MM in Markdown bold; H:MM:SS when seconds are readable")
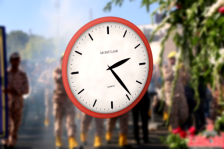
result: **2:24**
